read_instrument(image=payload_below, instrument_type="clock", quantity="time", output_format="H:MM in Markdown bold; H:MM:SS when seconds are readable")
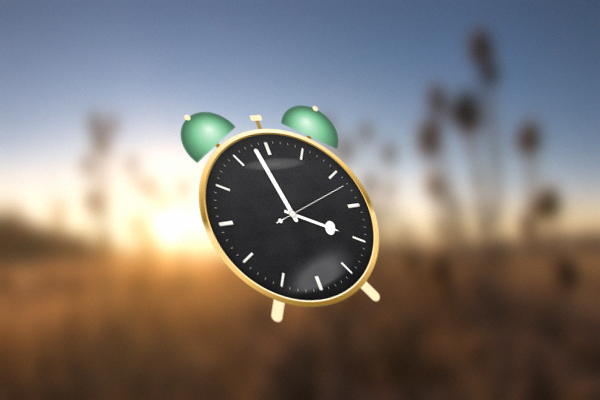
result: **3:58:12**
